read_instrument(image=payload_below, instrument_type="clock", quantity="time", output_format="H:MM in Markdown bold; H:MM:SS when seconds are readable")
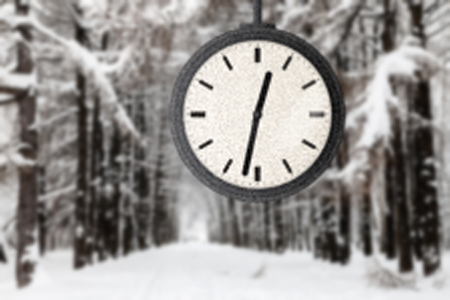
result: **12:32**
